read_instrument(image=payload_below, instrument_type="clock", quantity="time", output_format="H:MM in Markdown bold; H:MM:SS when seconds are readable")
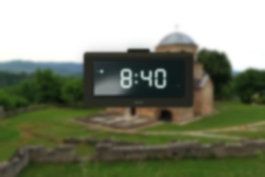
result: **8:40**
